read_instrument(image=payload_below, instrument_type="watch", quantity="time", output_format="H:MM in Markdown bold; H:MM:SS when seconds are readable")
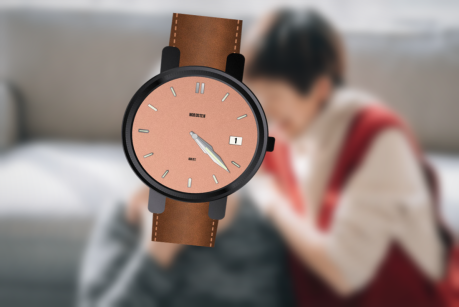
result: **4:22**
